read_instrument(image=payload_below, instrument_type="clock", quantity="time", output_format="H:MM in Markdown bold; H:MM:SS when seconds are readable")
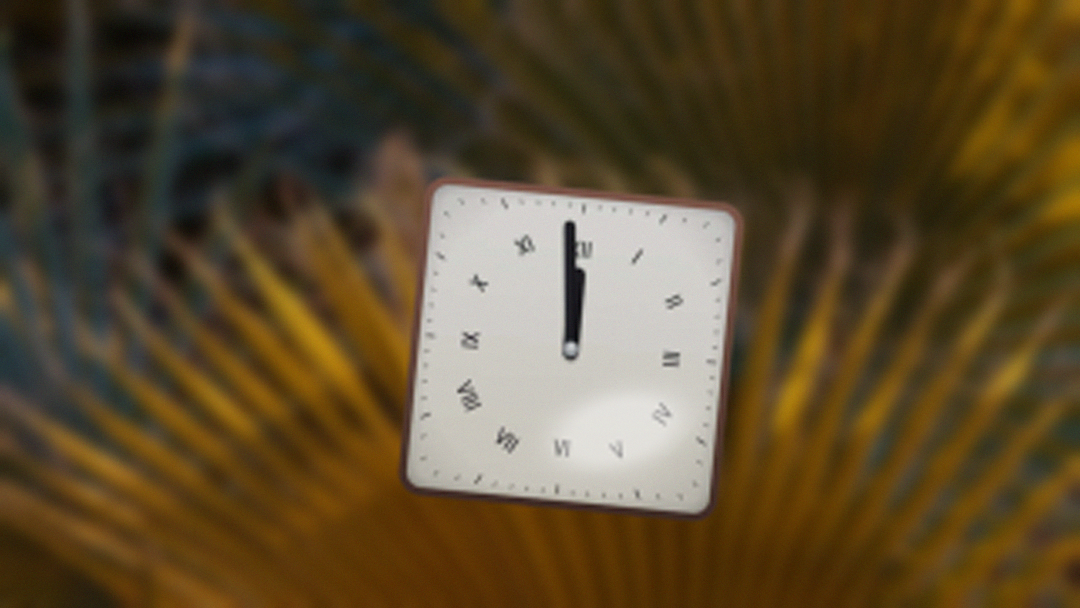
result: **11:59**
